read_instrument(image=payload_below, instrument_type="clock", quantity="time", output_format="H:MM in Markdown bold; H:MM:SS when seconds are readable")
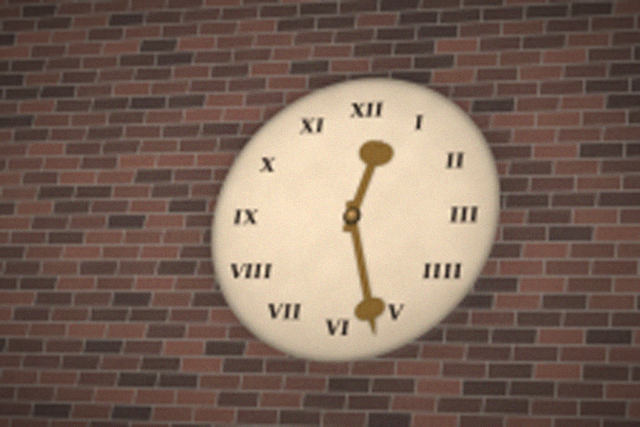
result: **12:27**
